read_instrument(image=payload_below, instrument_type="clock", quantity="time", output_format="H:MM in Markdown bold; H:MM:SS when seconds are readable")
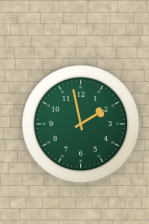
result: **1:58**
